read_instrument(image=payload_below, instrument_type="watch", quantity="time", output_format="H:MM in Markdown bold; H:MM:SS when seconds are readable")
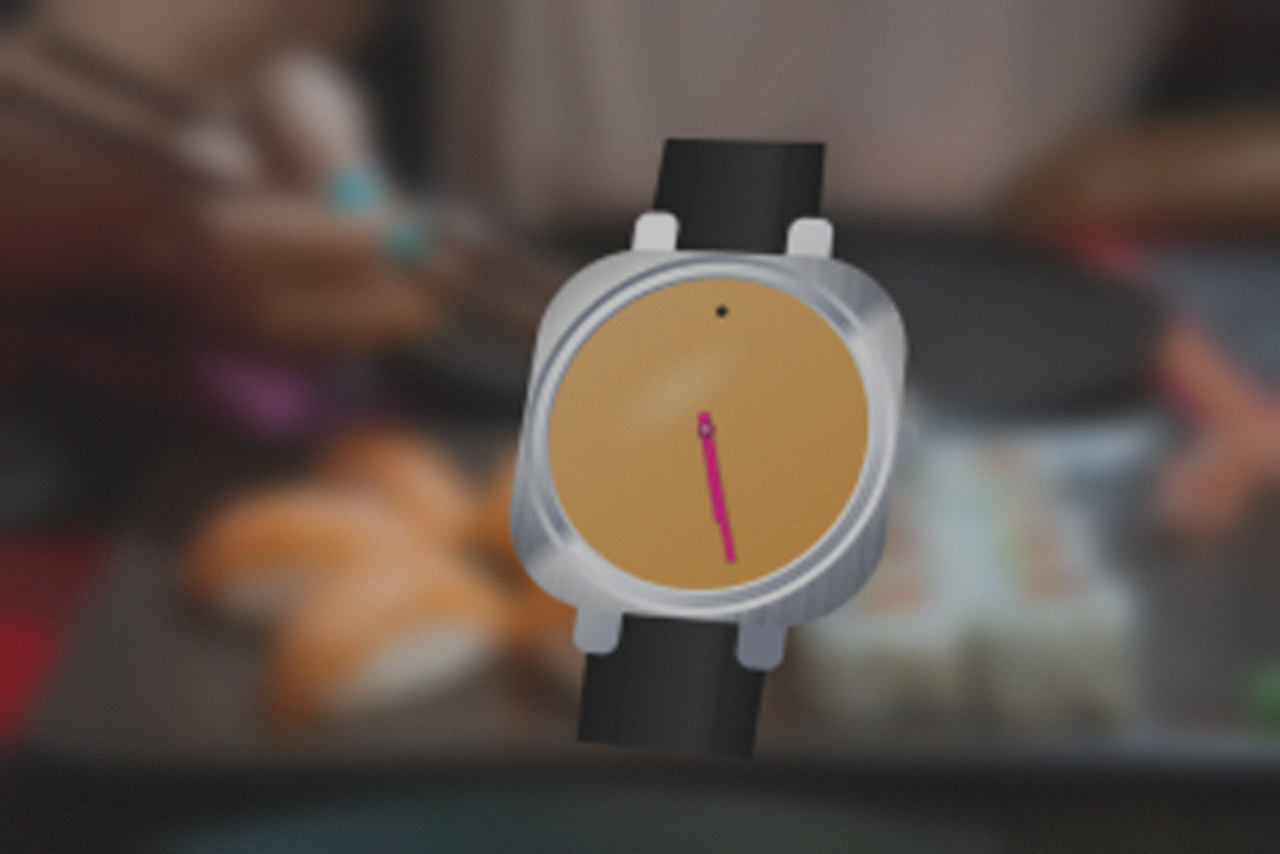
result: **5:27**
